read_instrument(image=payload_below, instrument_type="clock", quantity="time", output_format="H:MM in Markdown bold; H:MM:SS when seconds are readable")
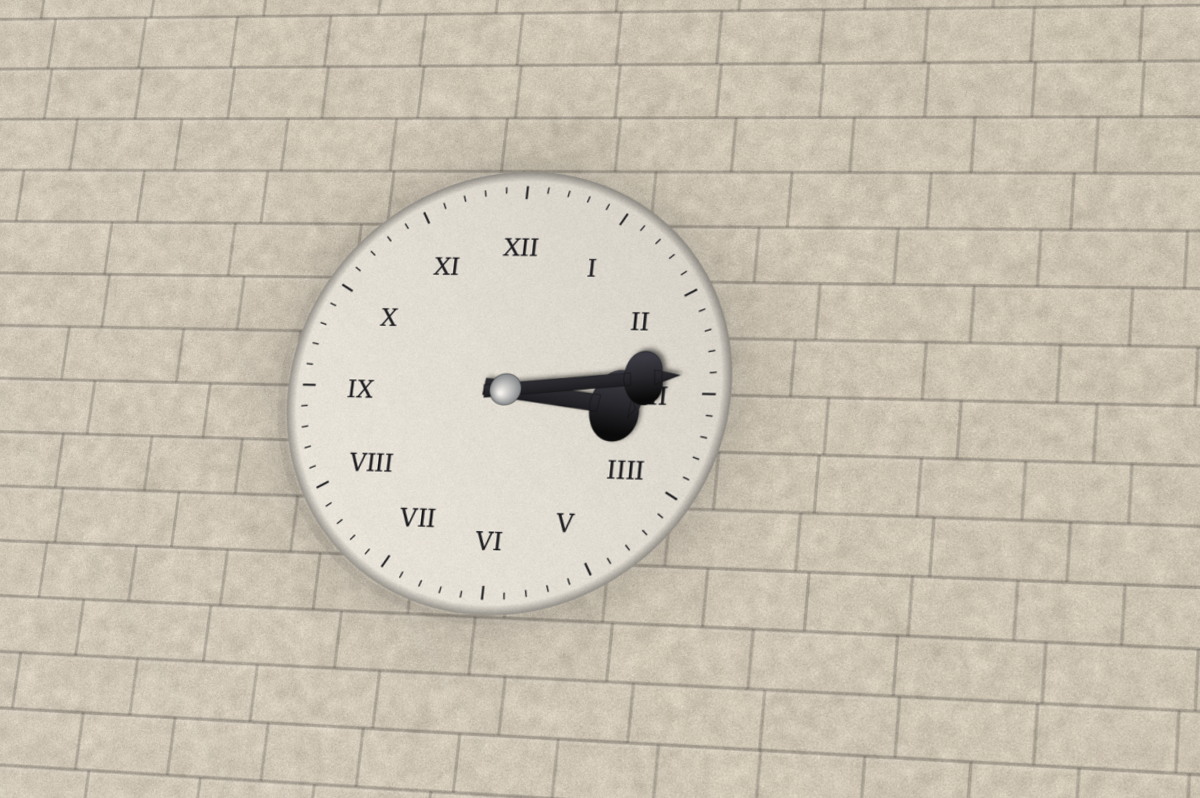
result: **3:14**
